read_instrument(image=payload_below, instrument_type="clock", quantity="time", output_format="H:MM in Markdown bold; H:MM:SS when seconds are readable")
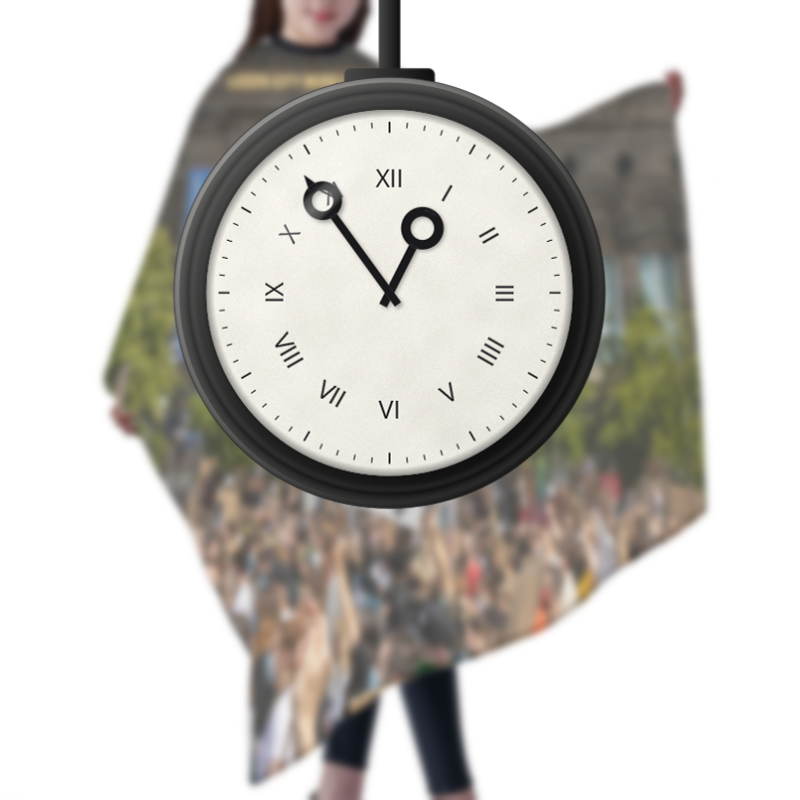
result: **12:54**
